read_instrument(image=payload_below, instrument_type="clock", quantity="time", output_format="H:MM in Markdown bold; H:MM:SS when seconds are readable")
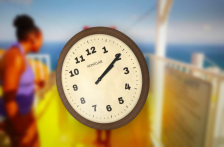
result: **2:10**
